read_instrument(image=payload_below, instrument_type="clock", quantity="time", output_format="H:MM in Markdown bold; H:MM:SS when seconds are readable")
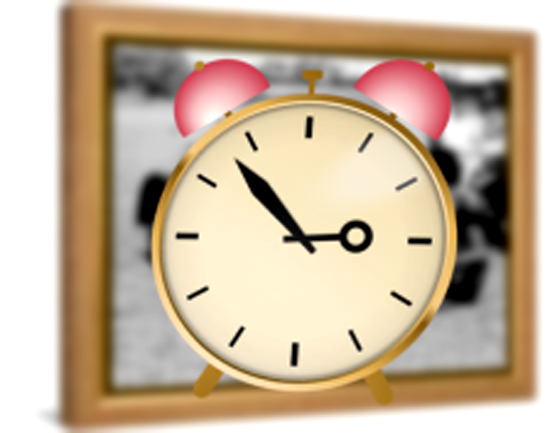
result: **2:53**
